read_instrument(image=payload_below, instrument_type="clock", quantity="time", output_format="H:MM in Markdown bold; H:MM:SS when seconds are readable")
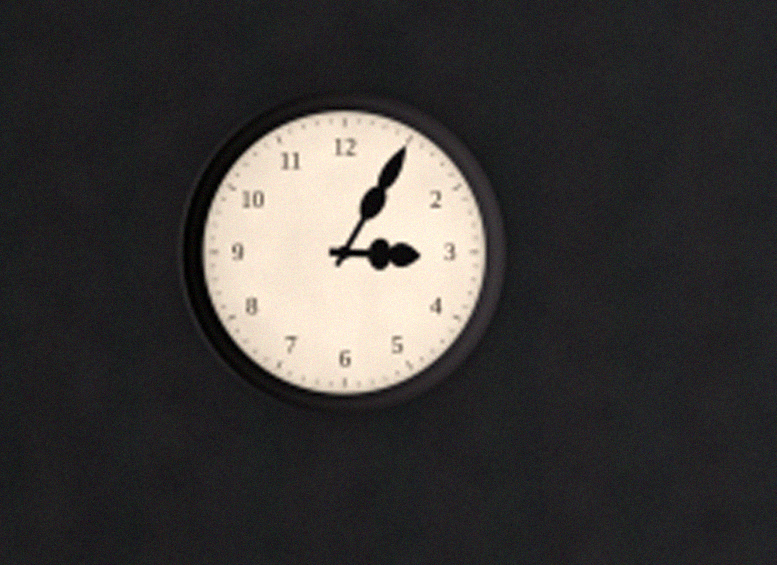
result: **3:05**
